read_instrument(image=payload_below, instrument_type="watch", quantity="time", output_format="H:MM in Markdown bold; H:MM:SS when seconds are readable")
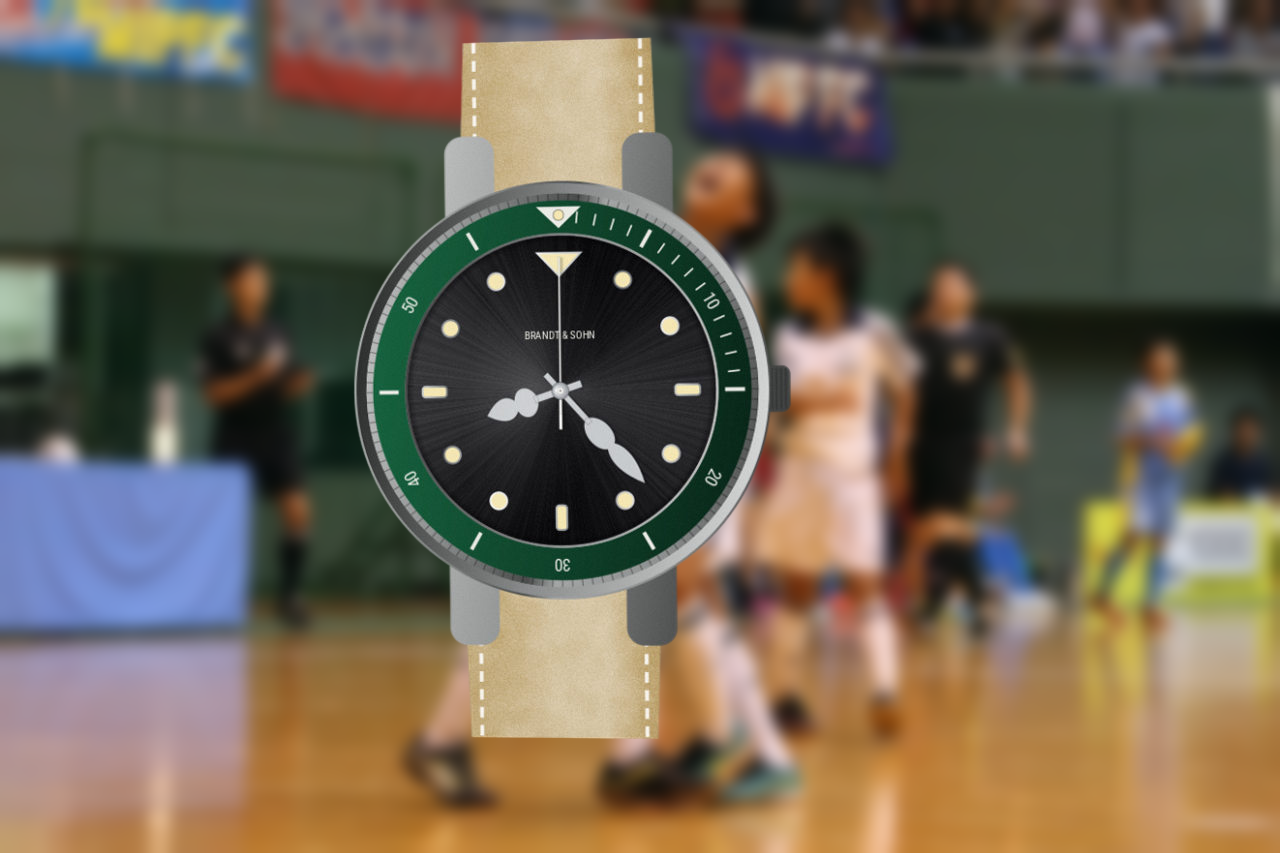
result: **8:23:00**
